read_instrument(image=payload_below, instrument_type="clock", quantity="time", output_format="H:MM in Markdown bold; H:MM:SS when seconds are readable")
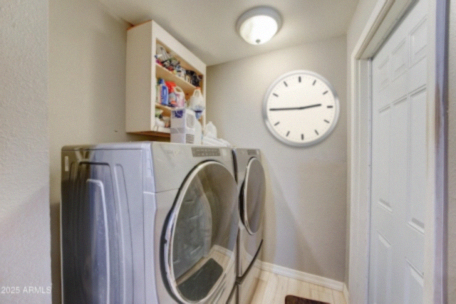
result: **2:45**
